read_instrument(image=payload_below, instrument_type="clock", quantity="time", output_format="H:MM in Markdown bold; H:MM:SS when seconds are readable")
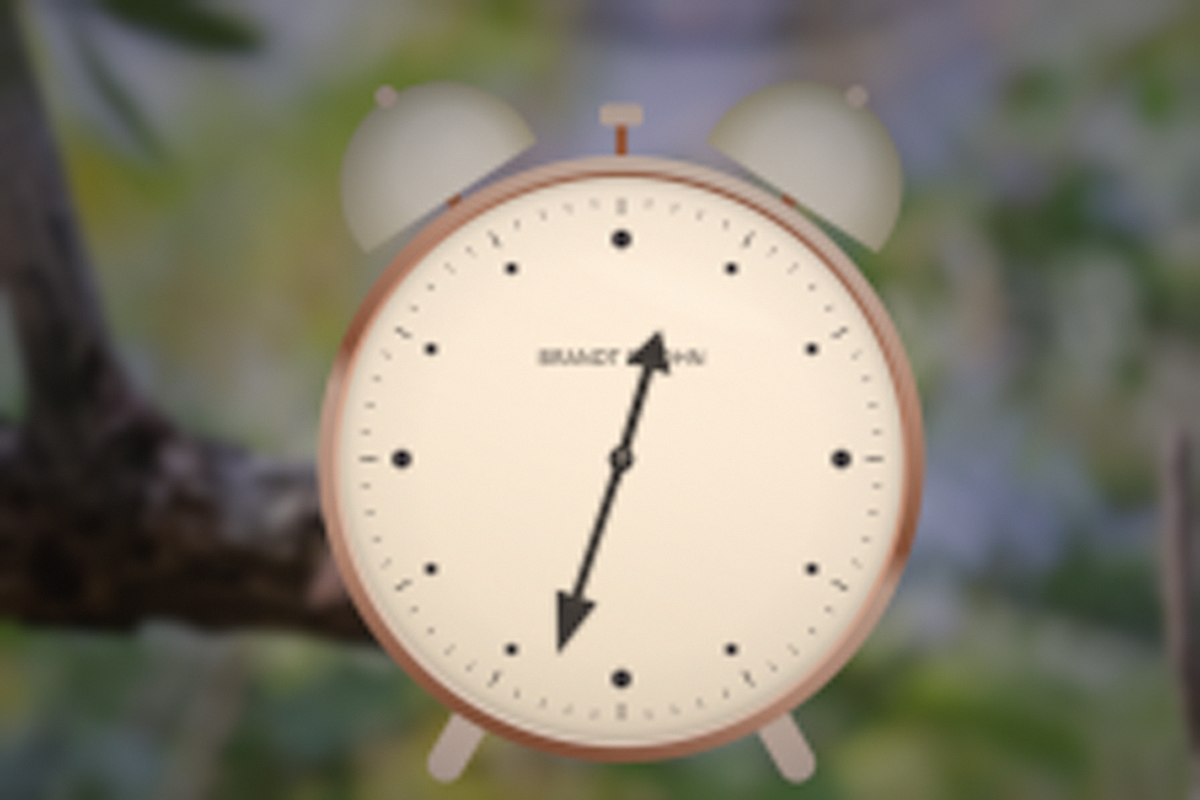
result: **12:33**
